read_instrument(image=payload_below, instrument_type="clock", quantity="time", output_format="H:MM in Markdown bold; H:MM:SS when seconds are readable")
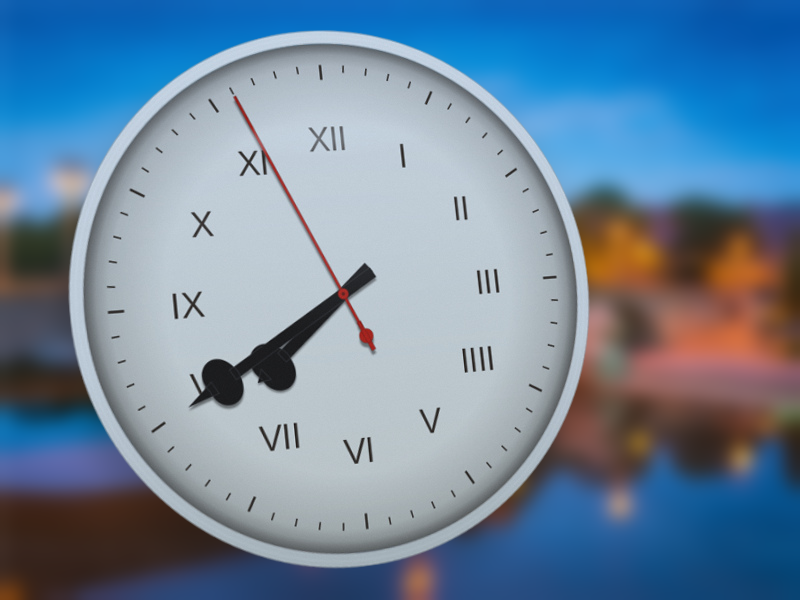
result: **7:39:56**
